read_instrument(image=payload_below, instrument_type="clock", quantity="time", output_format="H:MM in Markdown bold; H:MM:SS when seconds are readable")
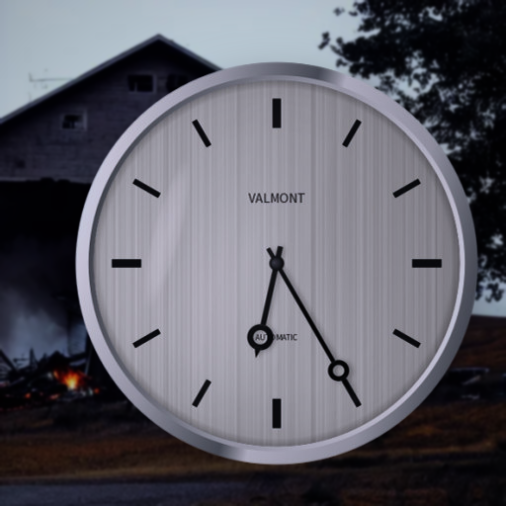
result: **6:25**
